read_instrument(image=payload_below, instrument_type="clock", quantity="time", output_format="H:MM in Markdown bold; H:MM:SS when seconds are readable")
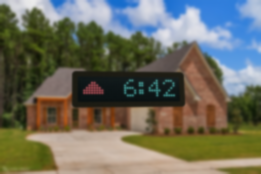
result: **6:42**
